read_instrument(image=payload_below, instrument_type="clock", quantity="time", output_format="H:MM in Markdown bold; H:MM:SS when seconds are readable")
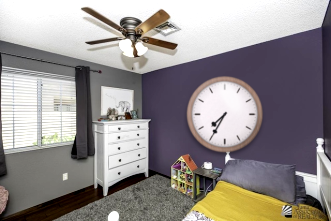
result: **7:35**
